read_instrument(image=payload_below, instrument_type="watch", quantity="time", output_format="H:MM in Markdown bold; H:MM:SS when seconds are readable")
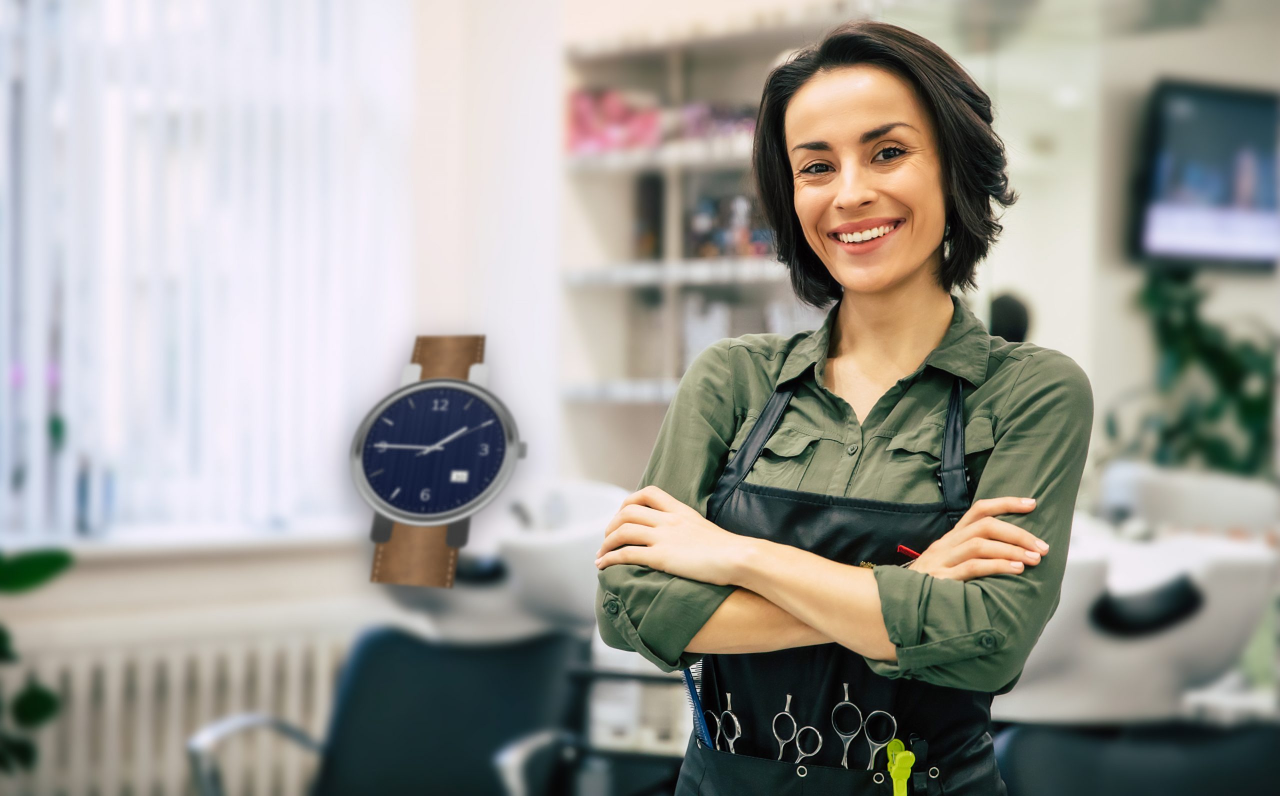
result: **1:45:10**
